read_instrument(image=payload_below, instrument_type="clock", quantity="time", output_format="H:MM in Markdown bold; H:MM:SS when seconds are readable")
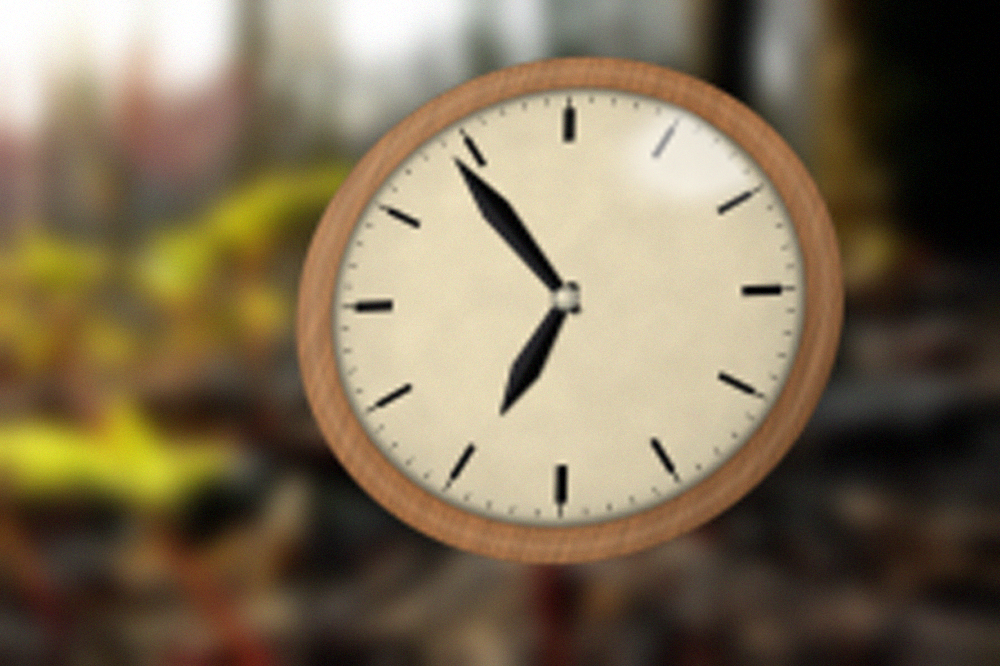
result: **6:54**
